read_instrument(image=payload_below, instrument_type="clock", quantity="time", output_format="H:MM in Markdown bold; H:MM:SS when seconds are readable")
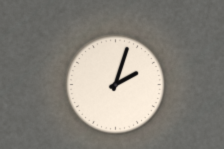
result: **2:03**
